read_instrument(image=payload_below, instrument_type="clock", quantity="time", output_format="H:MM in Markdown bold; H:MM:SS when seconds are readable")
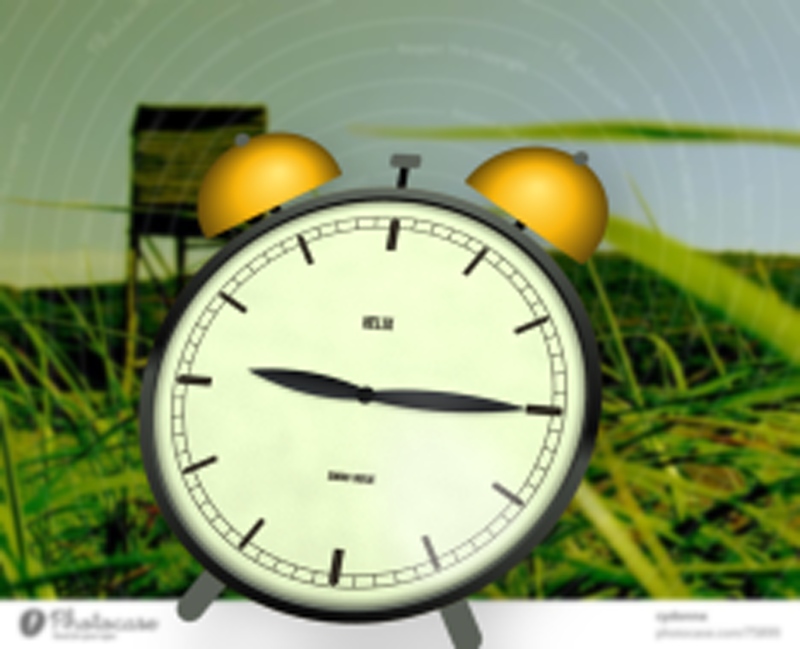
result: **9:15**
